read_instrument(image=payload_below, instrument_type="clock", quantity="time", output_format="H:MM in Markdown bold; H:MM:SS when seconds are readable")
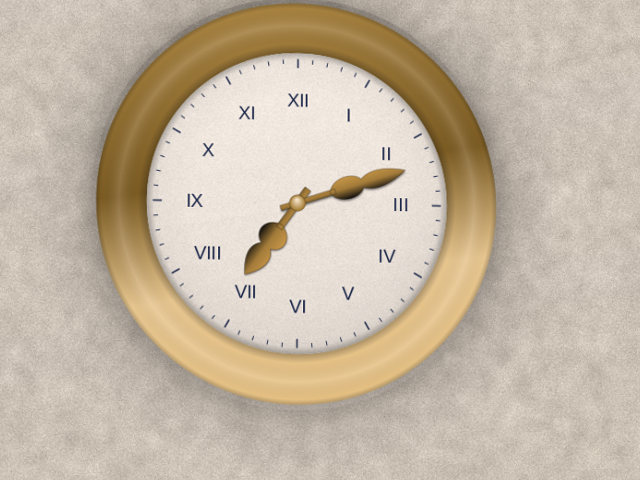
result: **7:12**
